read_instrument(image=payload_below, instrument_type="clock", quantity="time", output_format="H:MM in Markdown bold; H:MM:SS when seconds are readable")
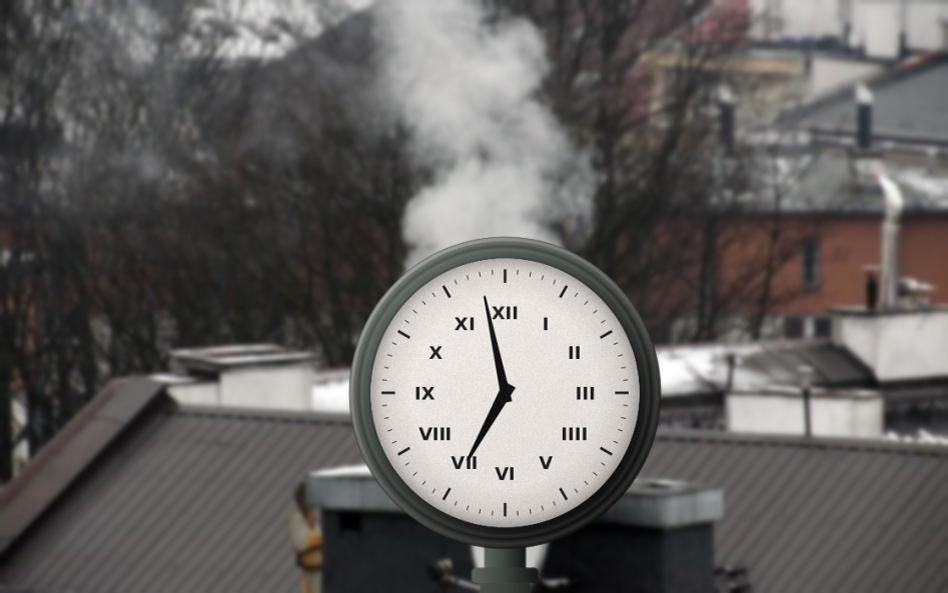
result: **6:58**
